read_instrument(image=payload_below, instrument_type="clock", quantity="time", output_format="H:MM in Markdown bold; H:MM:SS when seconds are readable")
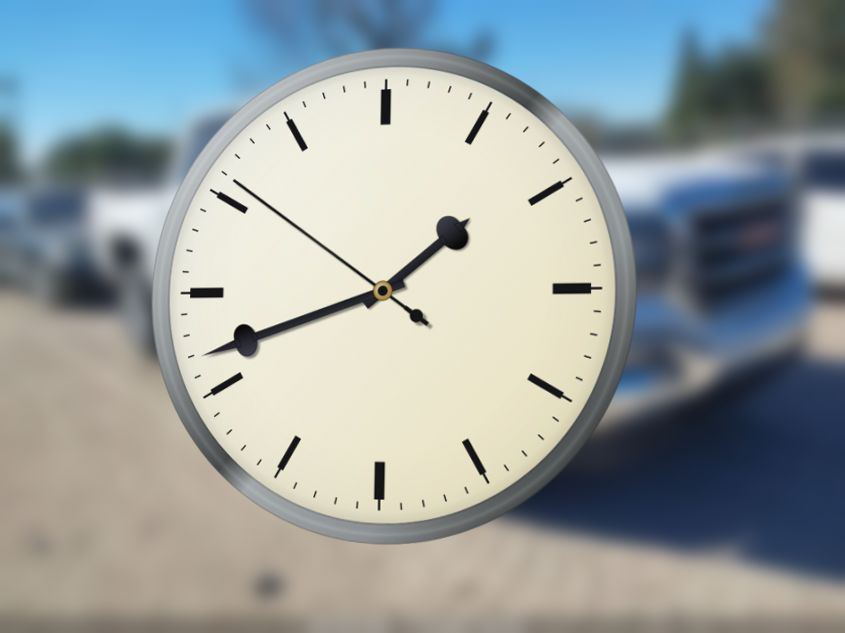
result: **1:41:51**
